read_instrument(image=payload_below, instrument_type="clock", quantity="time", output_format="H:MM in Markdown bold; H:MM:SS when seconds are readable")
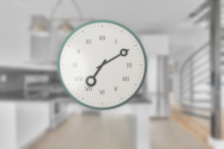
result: **7:10**
